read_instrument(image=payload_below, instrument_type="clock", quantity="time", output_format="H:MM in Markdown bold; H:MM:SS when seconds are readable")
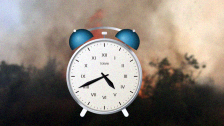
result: **4:41**
